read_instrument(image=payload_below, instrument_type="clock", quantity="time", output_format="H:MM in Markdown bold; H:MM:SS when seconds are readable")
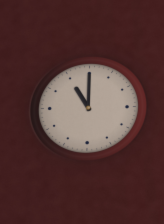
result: **11:00**
